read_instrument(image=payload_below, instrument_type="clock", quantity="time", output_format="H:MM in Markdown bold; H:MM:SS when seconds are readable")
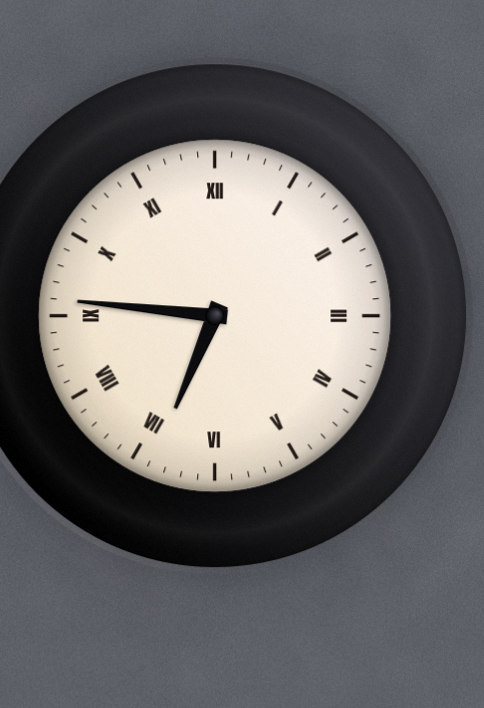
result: **6:46**
